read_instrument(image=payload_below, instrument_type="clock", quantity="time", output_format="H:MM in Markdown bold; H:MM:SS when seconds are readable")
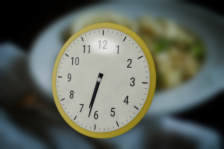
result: **6:32**
